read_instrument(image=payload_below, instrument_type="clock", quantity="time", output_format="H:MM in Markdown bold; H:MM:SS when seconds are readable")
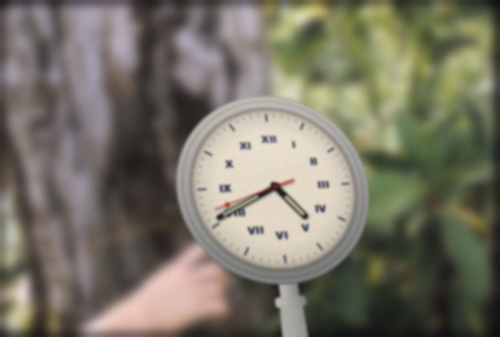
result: **4:40:42**
